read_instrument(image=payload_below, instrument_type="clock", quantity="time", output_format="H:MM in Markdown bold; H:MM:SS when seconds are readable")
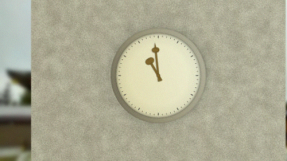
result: **10:59**
